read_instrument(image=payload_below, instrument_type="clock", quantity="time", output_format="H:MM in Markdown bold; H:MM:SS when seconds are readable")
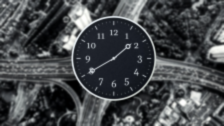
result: **1:40**
